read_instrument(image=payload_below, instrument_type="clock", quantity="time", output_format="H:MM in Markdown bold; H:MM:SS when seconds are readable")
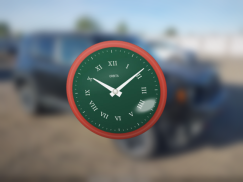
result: **10:09**
